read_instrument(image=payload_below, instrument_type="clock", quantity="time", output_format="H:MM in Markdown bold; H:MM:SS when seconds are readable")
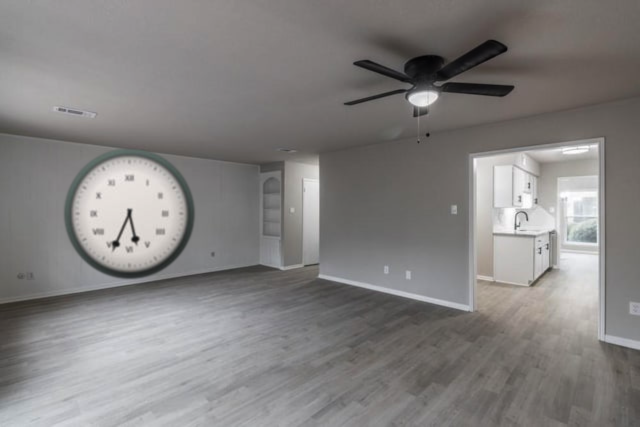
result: **5:34**
